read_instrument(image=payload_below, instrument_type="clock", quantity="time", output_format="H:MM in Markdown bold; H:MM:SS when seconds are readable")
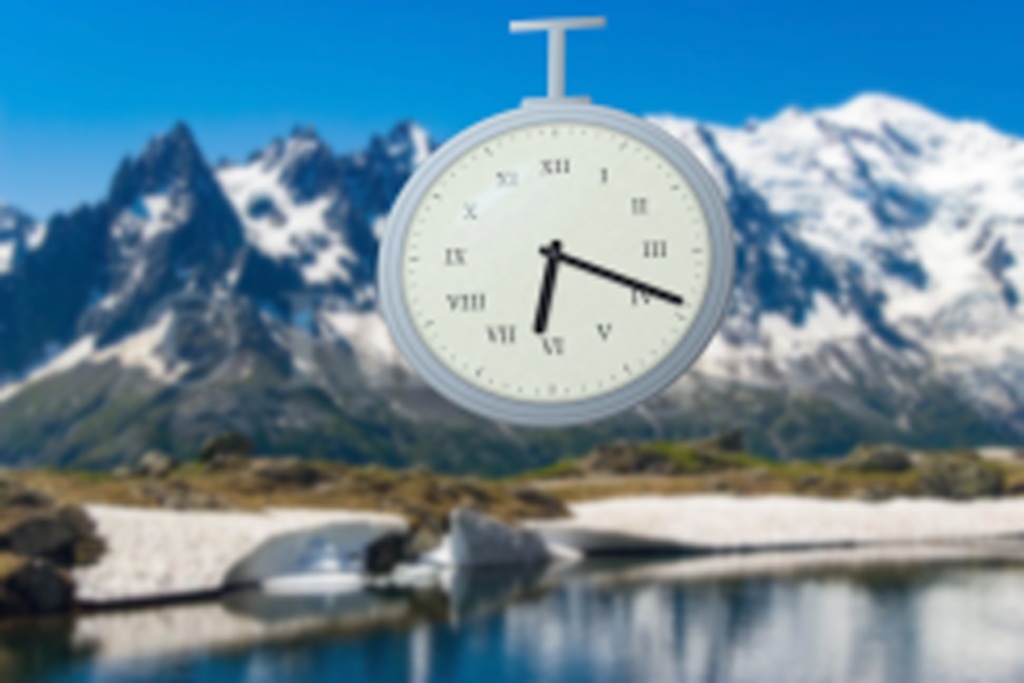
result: **6:19**
